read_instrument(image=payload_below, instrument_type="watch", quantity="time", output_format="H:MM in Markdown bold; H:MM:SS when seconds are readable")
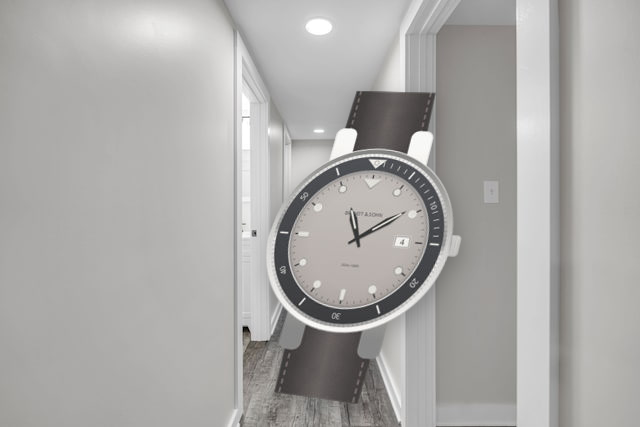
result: **11:09**
